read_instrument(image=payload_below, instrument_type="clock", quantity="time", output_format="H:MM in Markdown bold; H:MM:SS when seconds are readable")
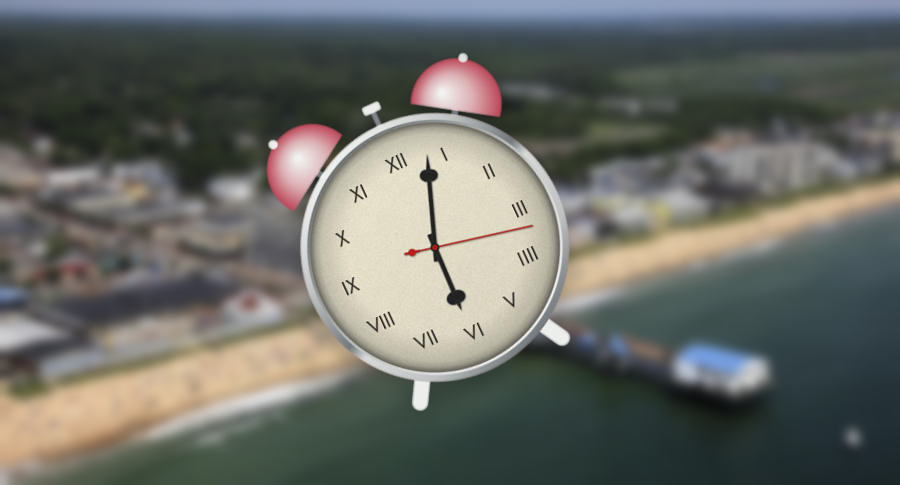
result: **6:03:17**
